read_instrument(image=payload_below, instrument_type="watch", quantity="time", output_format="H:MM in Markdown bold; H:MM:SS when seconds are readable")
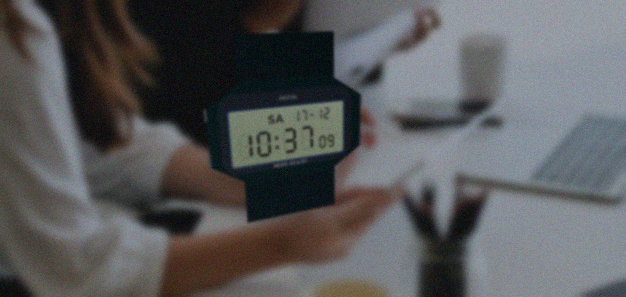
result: **10:37**
